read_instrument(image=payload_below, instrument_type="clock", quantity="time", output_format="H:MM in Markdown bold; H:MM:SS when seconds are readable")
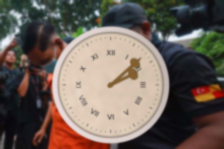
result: **2:08**
